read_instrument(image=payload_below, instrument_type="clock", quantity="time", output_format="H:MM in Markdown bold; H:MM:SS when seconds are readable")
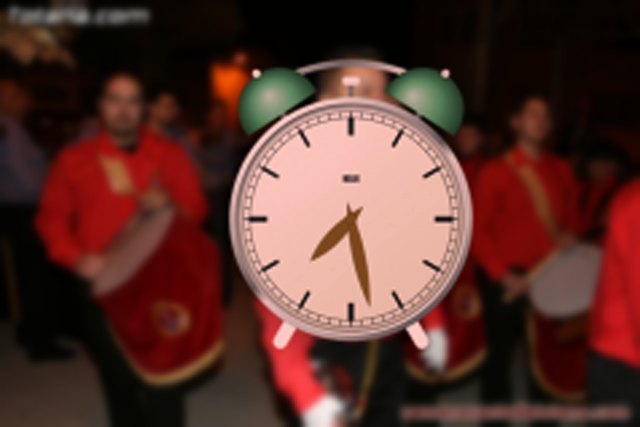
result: **7:28**
